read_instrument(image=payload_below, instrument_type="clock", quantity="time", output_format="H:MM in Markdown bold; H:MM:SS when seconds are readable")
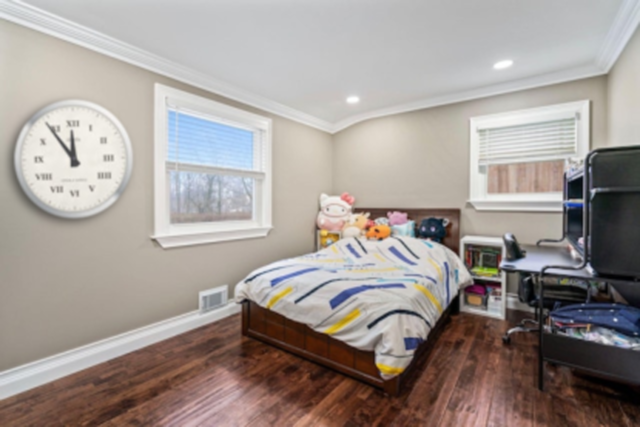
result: **11:54**
